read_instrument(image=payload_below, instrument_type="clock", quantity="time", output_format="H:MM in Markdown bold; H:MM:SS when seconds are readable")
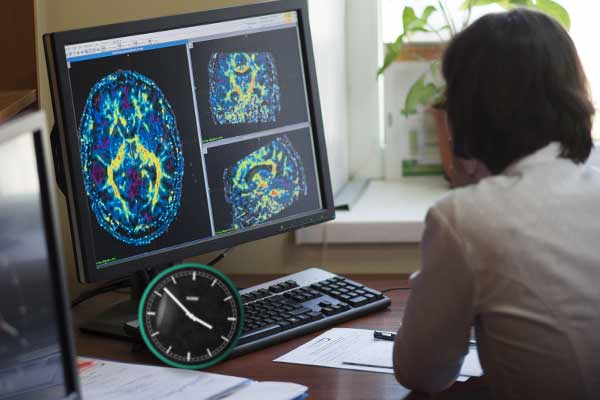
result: **3:52**
